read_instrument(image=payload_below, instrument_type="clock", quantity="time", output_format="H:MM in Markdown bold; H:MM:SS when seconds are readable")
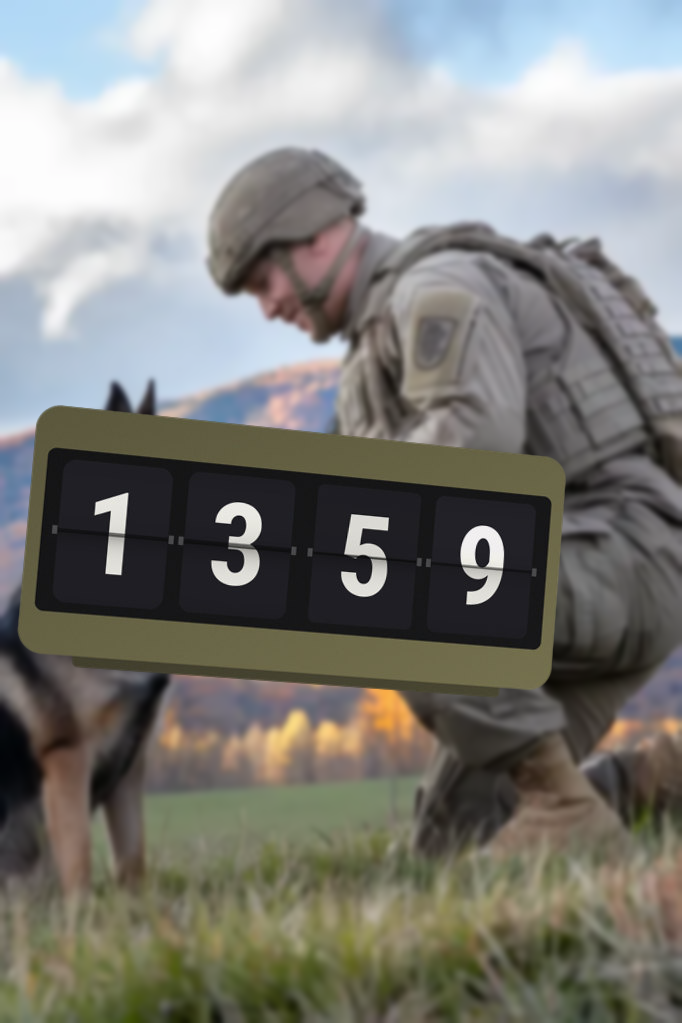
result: **13:59**
